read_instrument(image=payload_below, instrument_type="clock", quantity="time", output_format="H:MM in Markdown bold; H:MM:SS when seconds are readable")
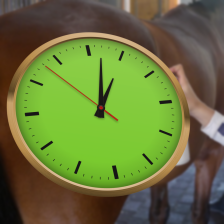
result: **1:01:53**
